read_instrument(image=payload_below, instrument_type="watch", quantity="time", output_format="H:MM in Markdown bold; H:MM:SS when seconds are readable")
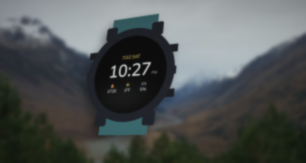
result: **10:27**
